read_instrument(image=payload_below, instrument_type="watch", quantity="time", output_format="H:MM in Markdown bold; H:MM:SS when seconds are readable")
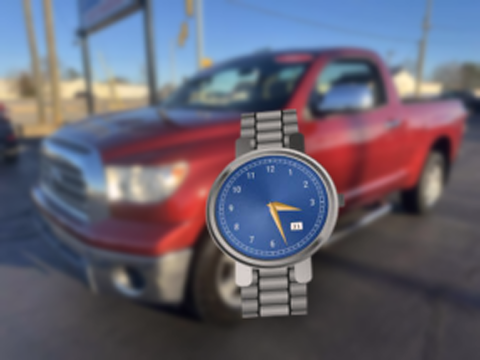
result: **3:27**
